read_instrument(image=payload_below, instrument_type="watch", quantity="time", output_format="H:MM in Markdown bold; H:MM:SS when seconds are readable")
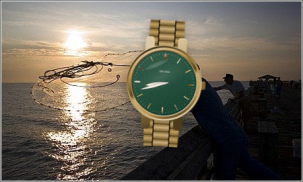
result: **8:42**
